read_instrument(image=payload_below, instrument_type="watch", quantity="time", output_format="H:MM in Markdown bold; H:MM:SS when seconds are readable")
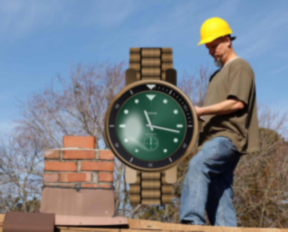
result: **11:17**
